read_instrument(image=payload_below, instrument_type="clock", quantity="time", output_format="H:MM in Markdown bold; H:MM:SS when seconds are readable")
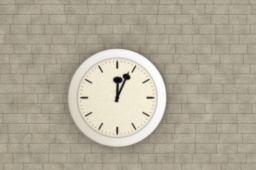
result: **12:04**
